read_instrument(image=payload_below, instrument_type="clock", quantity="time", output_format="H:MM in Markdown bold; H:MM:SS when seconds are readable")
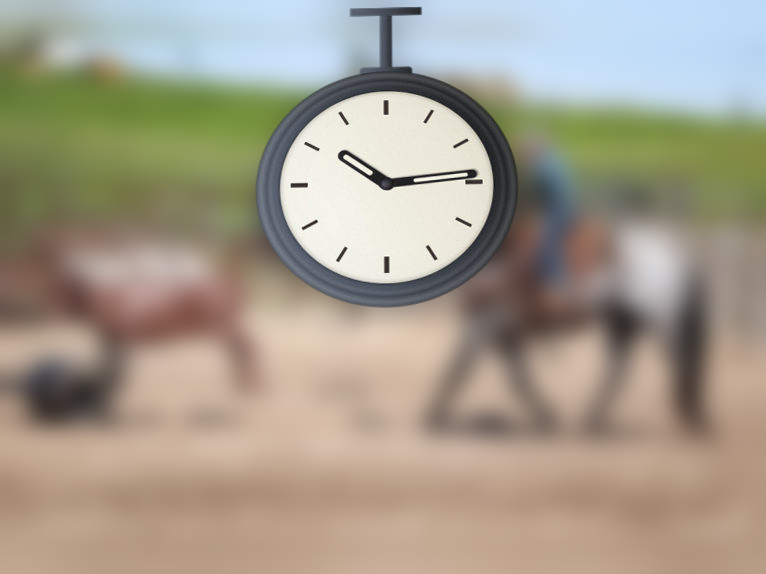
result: **10:14**
